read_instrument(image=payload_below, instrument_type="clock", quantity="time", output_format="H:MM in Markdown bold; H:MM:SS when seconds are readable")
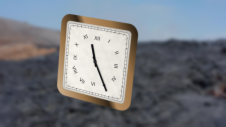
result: **11:25**
